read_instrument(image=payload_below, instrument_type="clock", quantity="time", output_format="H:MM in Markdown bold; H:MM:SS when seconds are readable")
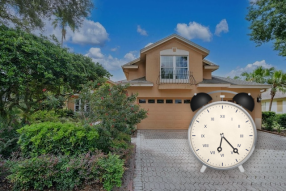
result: **6:23**
